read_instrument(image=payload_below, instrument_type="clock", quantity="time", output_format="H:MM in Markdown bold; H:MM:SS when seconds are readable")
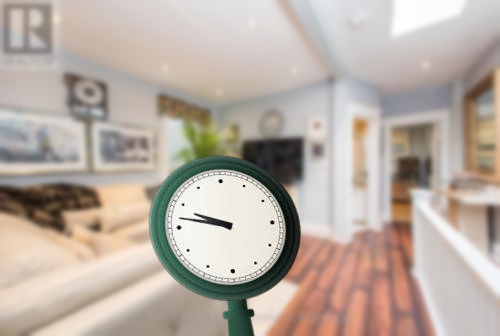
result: **9:47**
